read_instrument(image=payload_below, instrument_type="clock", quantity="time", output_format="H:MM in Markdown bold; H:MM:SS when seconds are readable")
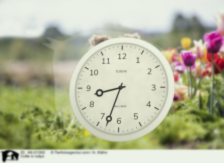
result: **8:33**
